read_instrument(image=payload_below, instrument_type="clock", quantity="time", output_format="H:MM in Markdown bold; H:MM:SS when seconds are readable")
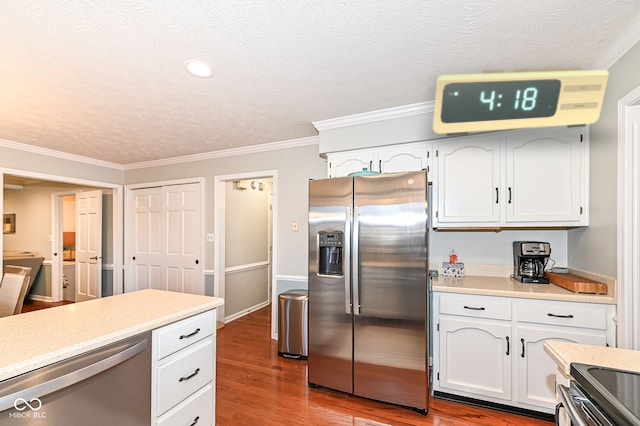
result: **4:18**
